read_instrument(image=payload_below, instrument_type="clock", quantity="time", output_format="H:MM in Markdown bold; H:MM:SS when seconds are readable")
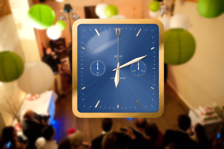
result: **6:11**
